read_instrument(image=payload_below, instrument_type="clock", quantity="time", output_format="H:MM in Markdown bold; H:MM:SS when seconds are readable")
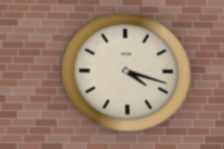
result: **4:18**
